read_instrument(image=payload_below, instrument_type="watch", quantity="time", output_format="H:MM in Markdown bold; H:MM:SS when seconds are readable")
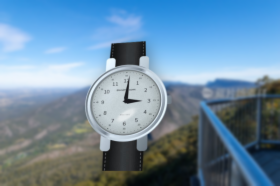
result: **3:01**
